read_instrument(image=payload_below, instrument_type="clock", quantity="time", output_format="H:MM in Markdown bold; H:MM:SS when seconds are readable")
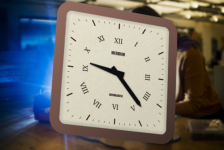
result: **9:23**
